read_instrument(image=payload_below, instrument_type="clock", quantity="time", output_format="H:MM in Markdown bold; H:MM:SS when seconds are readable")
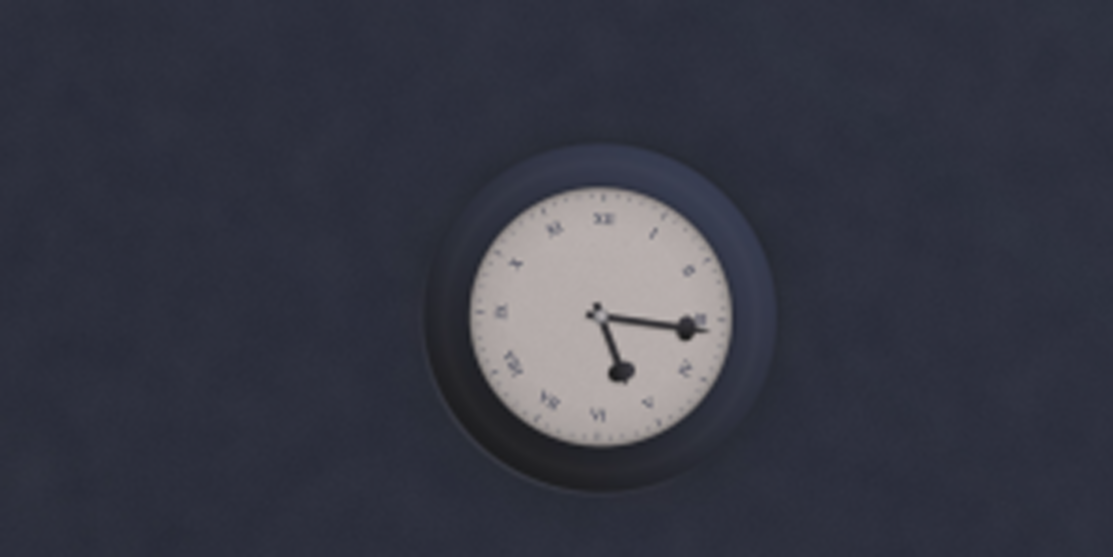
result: **5:16**
